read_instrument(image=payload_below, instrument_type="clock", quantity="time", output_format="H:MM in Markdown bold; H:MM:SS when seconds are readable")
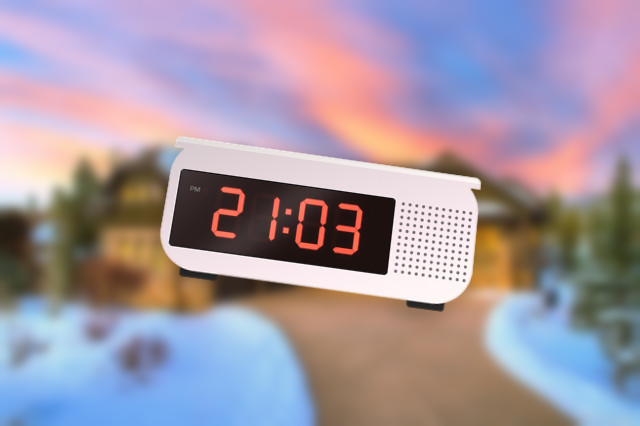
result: **21:03**
